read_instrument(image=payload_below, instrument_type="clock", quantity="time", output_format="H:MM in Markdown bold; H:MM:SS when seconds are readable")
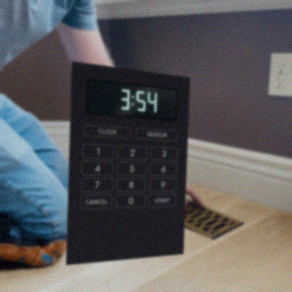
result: **3:54**
